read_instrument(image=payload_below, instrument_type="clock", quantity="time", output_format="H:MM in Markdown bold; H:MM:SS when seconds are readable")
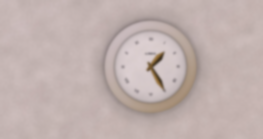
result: **1:25**
